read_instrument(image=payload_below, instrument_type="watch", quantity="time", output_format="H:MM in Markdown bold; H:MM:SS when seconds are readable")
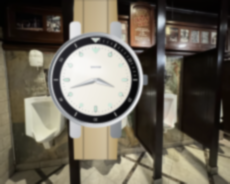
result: **3:42**
